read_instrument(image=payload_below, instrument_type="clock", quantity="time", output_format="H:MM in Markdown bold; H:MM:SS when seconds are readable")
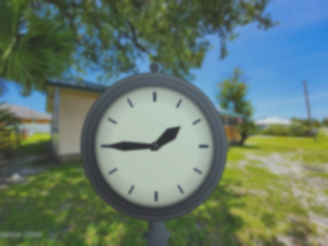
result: **1:45**
